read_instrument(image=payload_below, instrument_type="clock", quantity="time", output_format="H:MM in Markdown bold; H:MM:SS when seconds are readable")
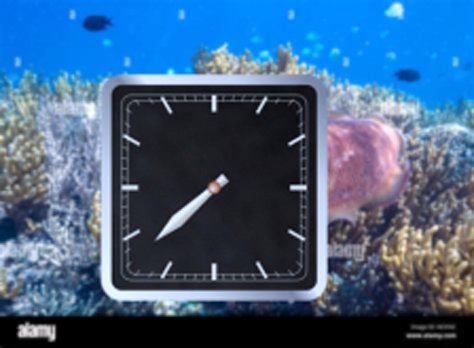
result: **7:38**
